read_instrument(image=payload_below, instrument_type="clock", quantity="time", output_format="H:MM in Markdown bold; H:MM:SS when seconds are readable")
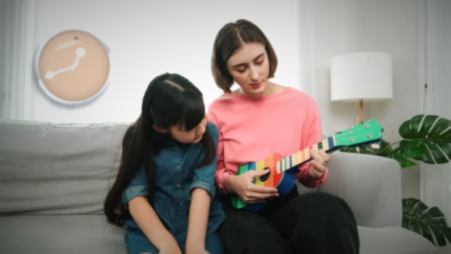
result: **12:41**
